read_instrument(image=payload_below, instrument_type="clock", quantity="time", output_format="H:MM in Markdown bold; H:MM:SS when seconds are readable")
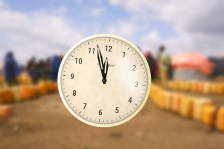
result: **11:57**
